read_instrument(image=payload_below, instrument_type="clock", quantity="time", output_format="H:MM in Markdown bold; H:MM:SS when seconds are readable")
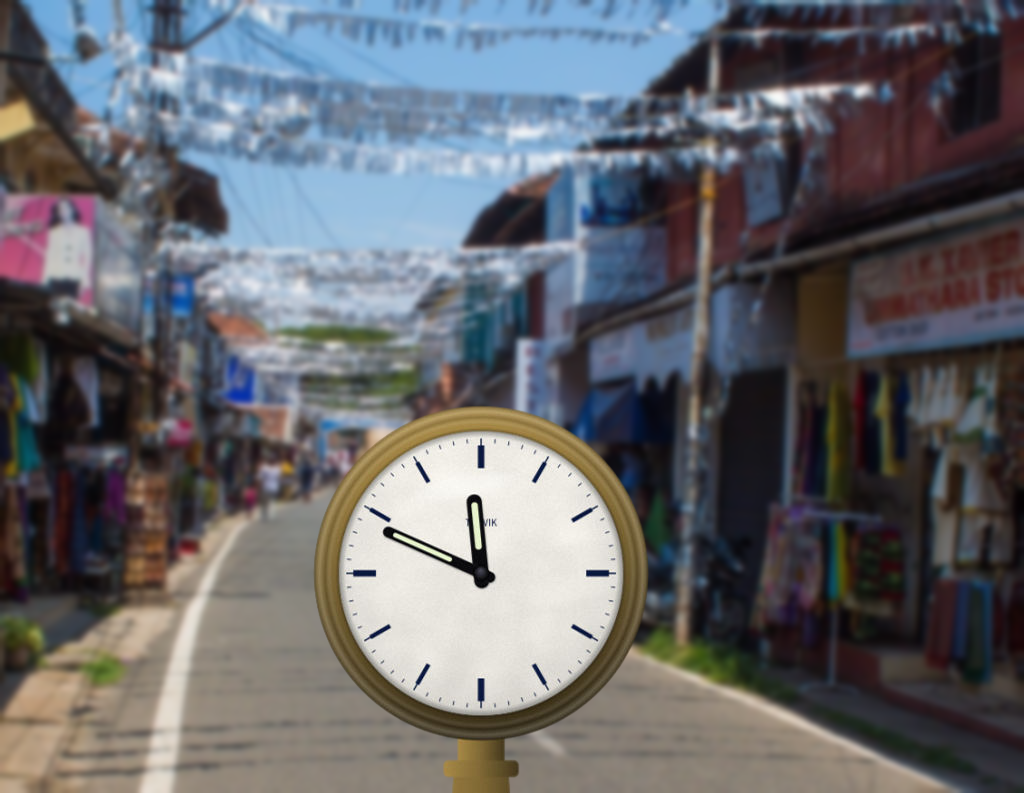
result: **11:49**
